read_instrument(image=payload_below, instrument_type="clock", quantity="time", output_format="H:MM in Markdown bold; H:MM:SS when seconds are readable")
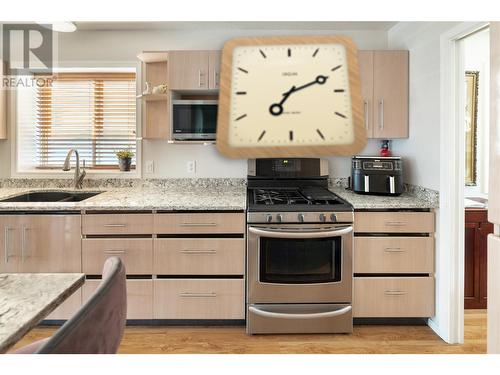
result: **7:11**
